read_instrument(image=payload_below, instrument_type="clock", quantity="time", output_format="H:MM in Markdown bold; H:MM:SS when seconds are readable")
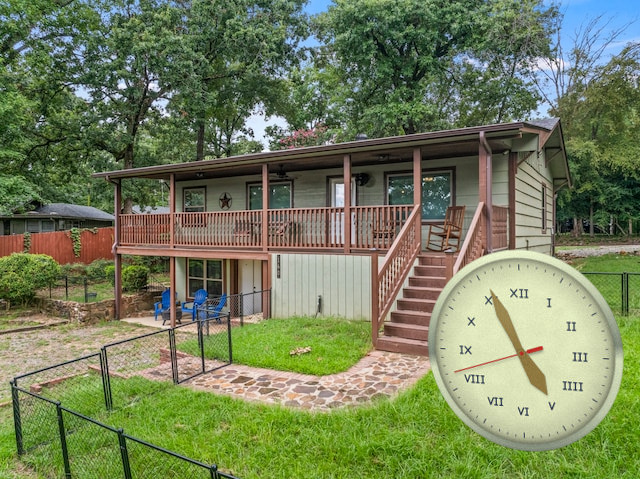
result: **4:55:42**
